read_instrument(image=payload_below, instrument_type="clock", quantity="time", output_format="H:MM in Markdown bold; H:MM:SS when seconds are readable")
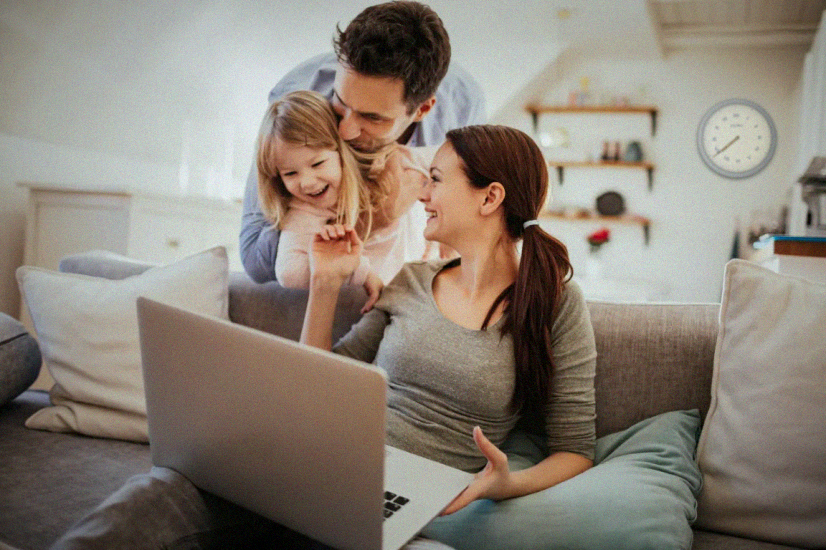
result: **7:39**
